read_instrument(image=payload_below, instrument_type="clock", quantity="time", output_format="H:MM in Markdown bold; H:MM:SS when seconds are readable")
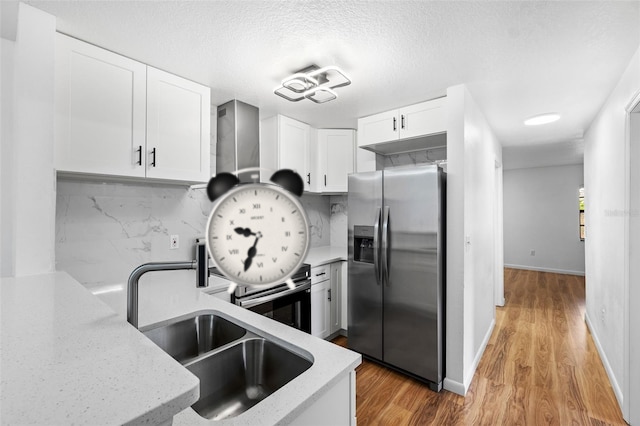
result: **9:34**
